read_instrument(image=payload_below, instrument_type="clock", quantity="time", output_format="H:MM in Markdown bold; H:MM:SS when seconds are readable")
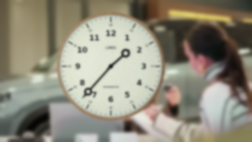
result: **1:37**
